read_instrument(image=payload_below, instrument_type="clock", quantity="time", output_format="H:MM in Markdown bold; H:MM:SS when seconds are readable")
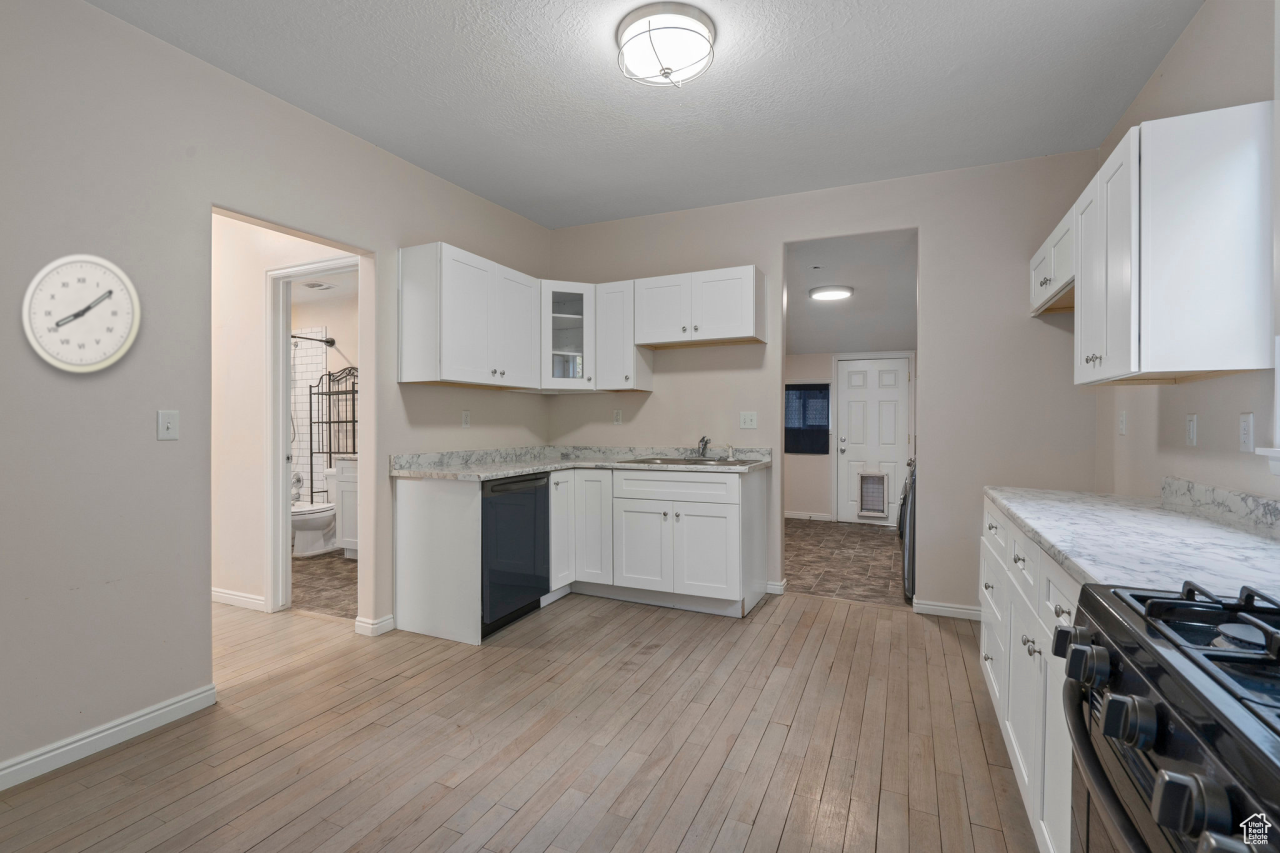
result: **8:09**
